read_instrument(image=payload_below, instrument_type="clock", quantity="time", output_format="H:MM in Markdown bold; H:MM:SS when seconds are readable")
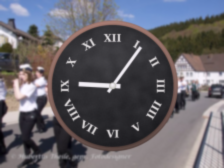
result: **9:06**
